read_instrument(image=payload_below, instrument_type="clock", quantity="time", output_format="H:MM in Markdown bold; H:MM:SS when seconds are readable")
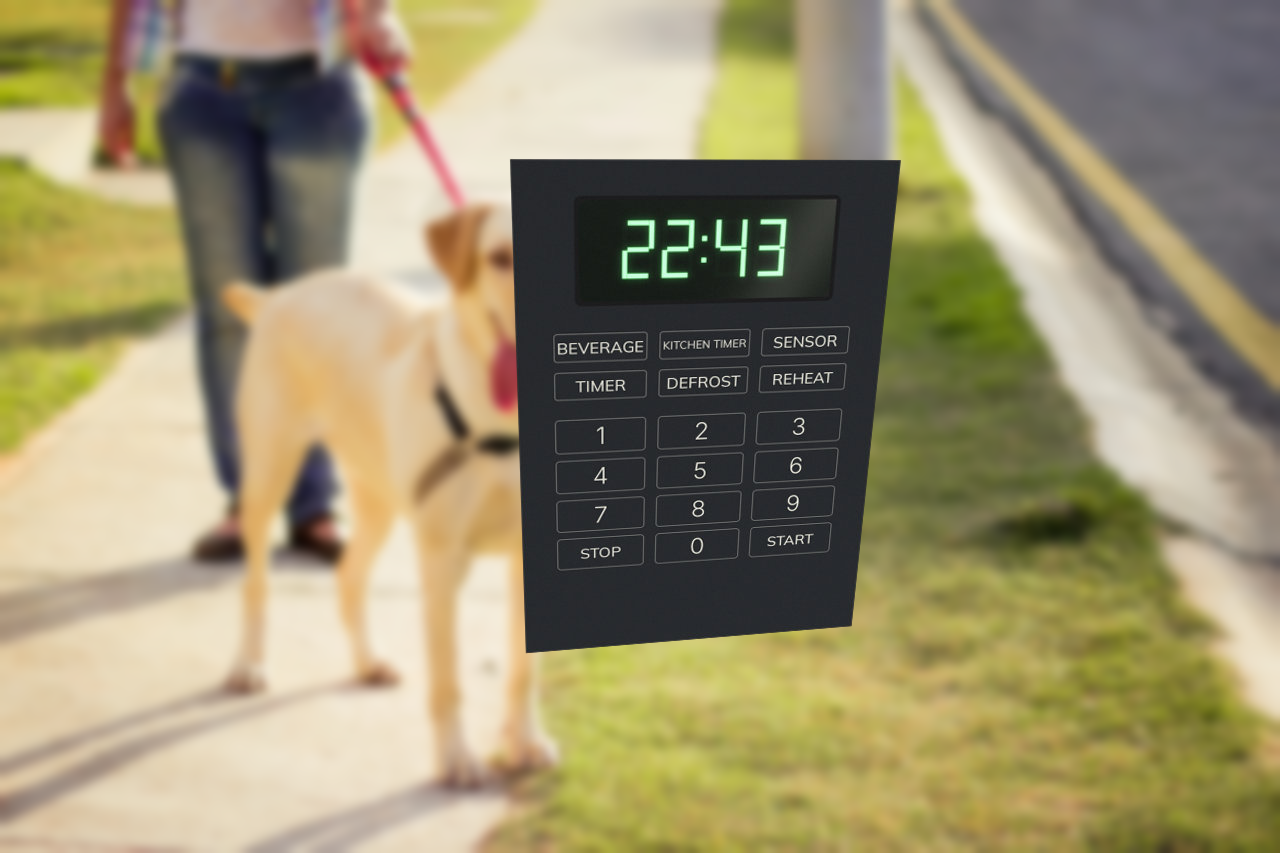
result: **22:43**
